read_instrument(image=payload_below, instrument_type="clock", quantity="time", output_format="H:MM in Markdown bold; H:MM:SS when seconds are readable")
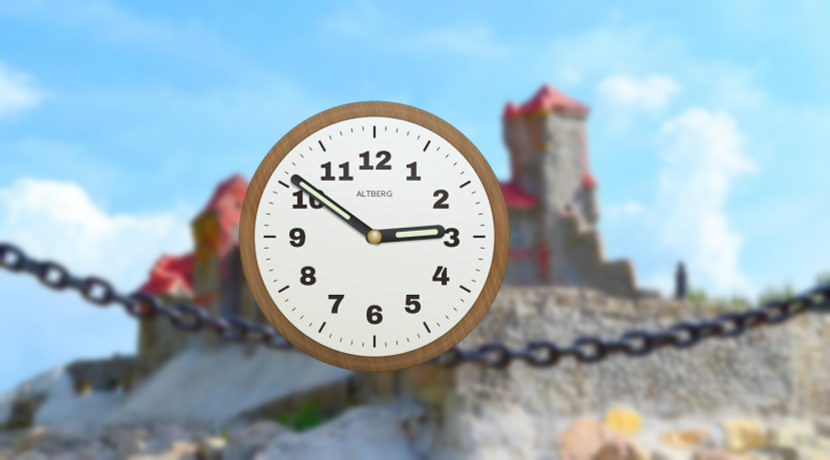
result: **2:51**
